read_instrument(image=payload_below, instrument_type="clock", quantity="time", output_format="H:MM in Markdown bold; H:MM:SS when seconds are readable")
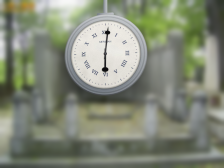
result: **6:01**
